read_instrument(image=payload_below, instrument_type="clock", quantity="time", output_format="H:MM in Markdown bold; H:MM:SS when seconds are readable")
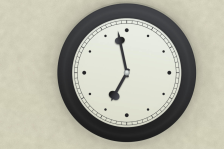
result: **6:58**
